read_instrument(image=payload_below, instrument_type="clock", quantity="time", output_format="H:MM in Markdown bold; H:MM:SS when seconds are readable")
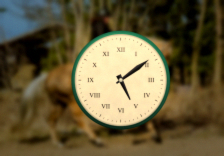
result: **5:09**
